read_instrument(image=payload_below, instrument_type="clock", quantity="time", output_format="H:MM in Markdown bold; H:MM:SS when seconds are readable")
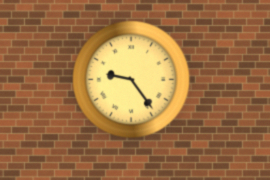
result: **9:24**
